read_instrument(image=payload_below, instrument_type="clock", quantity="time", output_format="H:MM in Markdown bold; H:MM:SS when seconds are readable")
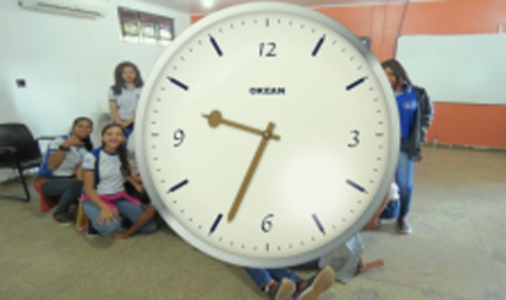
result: **9:34**
